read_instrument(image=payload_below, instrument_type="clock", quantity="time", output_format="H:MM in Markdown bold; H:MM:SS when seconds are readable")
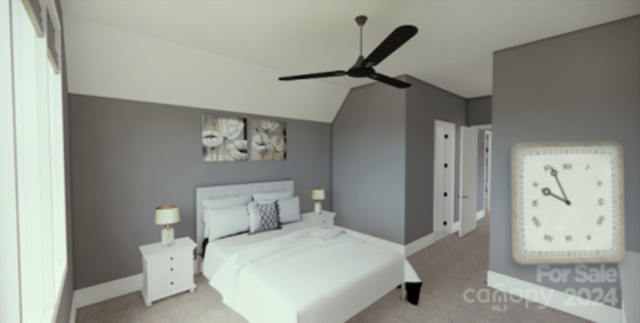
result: **9:56**
